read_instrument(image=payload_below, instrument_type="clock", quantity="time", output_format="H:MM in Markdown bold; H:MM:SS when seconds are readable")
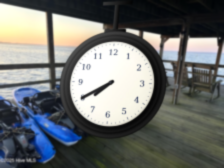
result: **7:40**
